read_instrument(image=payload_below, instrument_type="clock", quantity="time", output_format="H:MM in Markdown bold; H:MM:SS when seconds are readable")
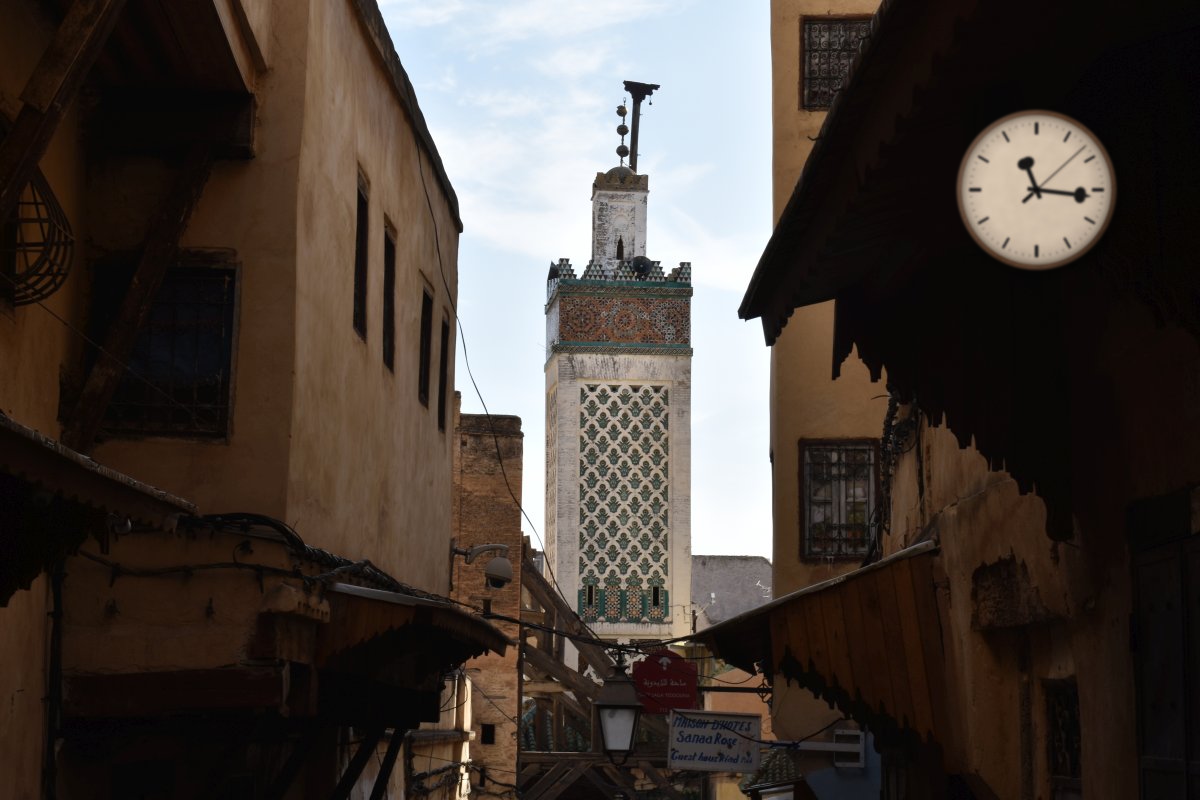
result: **11:16:08**
